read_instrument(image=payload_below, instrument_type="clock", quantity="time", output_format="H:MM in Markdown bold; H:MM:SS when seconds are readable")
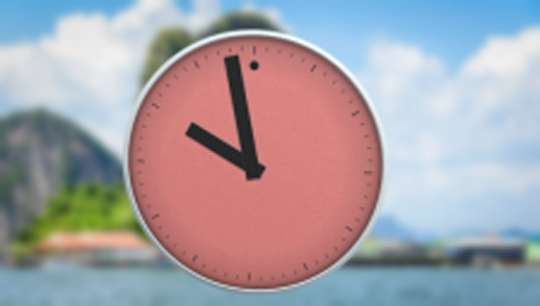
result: **9:58**
